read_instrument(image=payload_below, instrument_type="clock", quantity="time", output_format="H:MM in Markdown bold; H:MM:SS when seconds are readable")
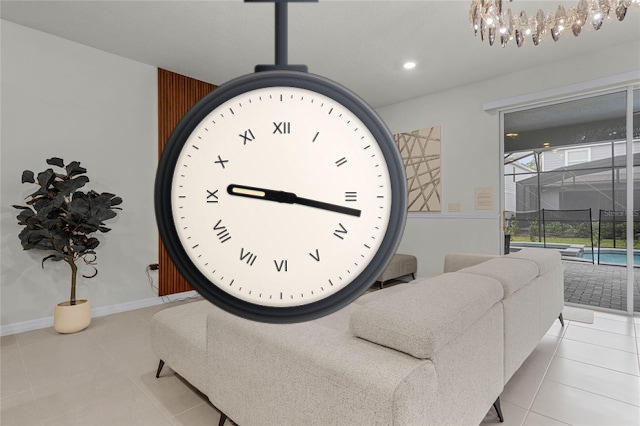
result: **9:17**
